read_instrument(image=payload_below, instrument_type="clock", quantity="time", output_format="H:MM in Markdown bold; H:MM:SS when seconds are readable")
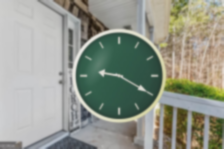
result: **9:20**
